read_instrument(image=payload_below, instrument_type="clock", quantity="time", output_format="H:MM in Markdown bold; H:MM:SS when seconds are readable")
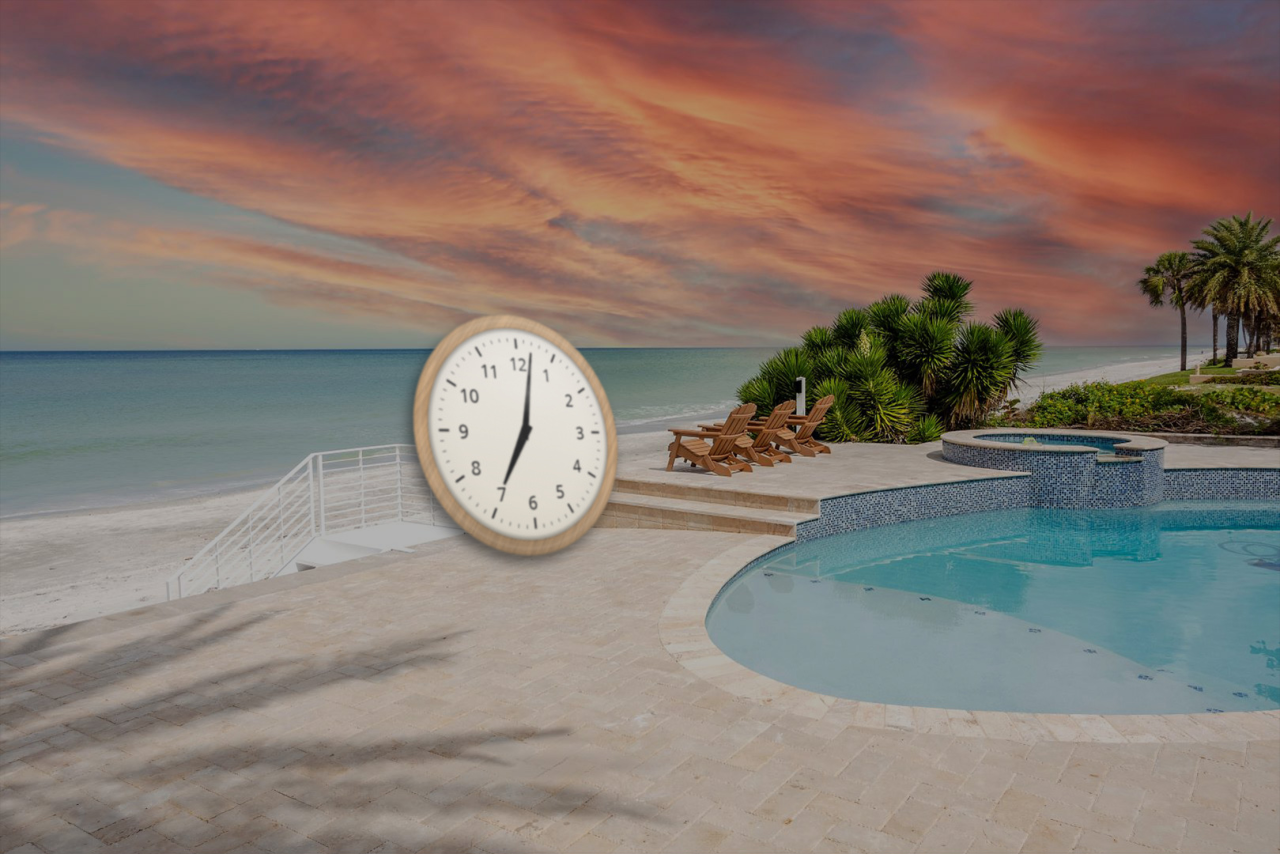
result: **7:02**
